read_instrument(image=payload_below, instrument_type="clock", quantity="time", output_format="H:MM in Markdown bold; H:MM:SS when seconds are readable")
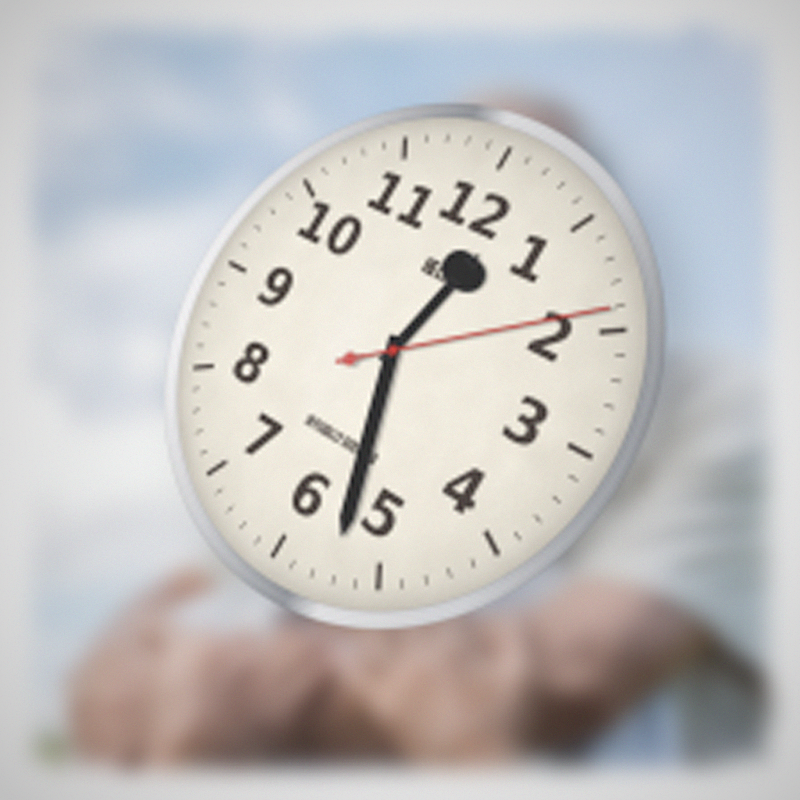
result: **12:27:09**
